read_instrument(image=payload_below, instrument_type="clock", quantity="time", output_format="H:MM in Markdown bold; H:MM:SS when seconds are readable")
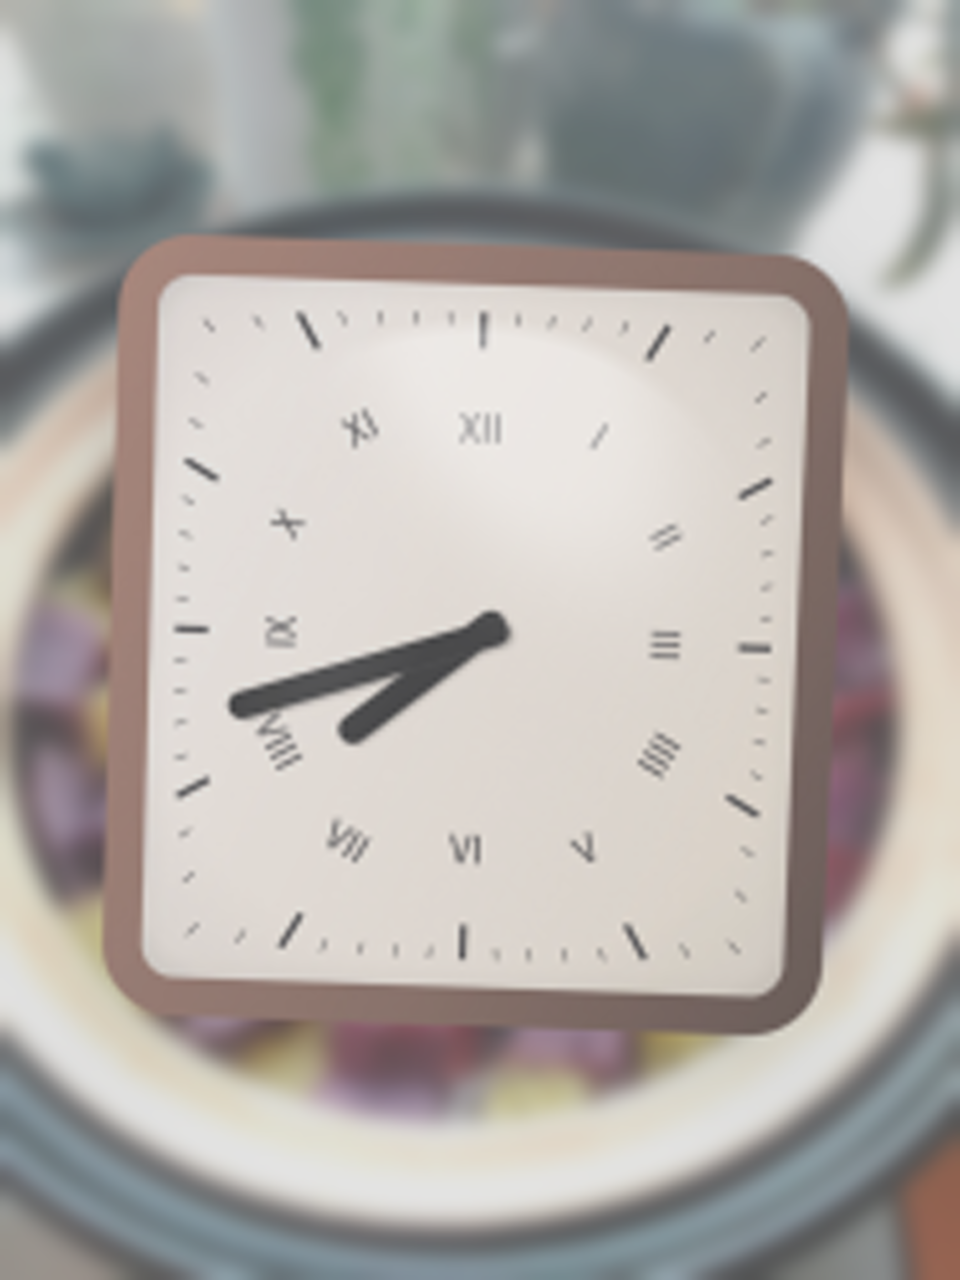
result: **7:42**
